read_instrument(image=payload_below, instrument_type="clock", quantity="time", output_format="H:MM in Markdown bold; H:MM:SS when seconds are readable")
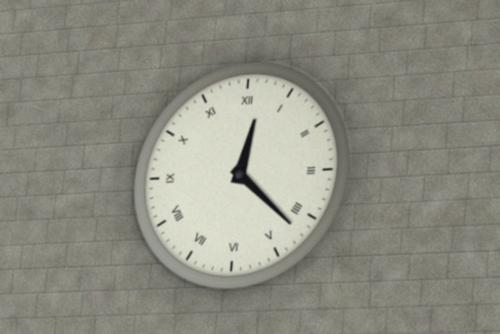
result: **12:22**
